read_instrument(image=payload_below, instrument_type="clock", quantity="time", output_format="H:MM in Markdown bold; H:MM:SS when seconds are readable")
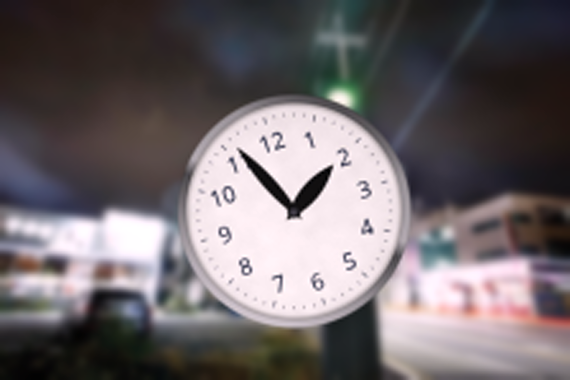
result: **1:56**
